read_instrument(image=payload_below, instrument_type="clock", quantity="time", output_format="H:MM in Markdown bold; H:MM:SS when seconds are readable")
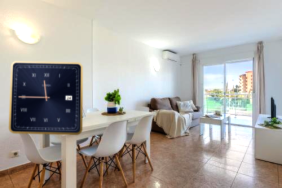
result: **11:45**
